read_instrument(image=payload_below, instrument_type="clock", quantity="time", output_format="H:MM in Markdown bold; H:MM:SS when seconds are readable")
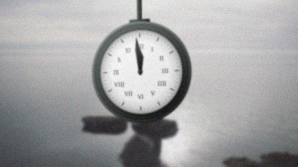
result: **11:59**
